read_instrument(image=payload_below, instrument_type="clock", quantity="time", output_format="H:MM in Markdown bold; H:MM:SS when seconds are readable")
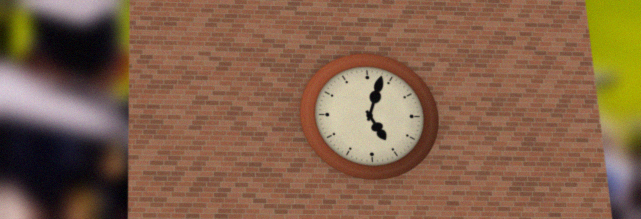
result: **5:03**
